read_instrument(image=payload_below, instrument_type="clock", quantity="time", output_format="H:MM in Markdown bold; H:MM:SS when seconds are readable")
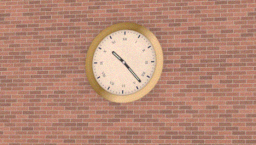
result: **10:23**
